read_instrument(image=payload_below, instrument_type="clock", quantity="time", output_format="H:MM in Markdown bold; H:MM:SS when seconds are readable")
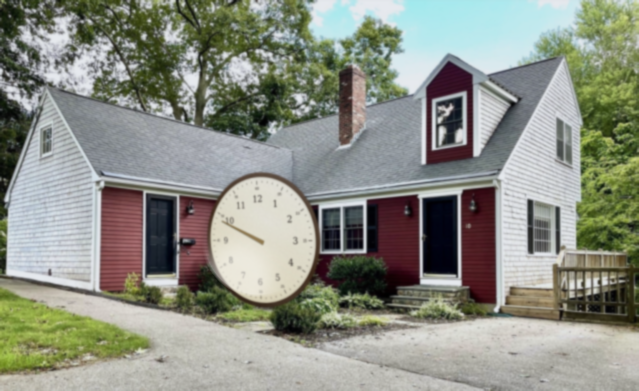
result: **9:49**
